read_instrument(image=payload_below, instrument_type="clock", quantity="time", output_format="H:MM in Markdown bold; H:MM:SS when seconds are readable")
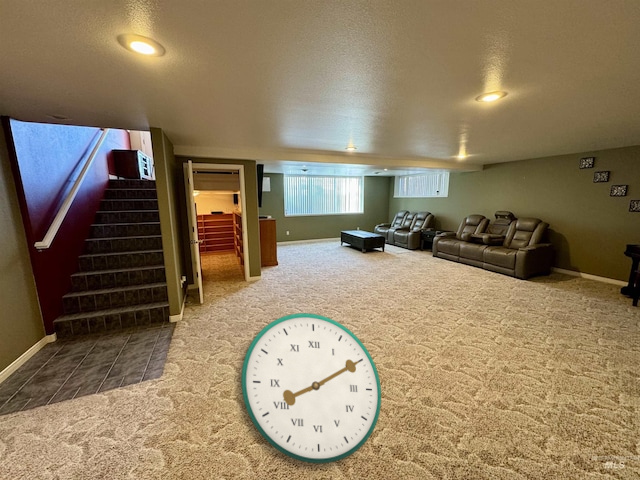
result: **8:10**
